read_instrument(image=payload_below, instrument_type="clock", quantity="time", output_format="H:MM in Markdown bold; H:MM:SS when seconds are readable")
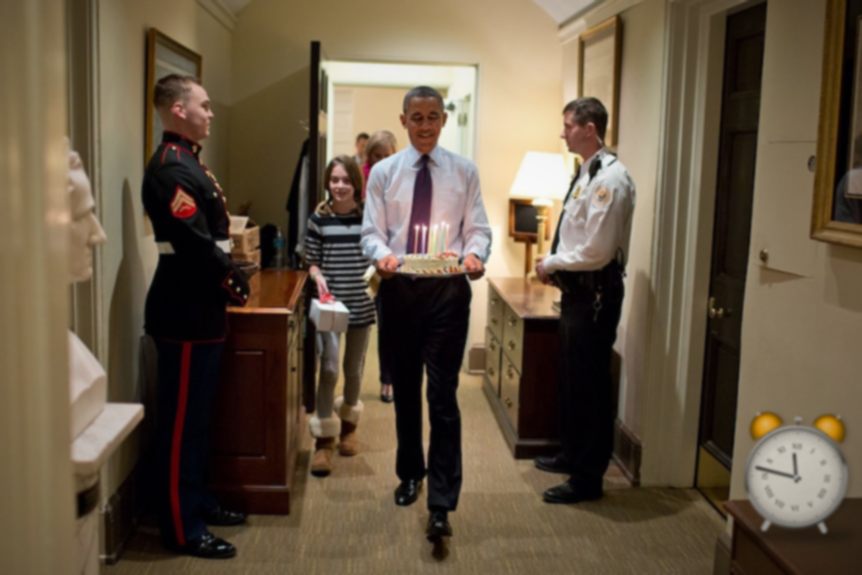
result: **11:47**
